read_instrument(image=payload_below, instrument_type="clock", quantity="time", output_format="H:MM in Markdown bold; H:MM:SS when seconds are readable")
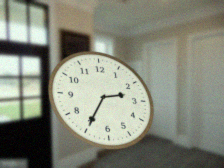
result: **2:35**
